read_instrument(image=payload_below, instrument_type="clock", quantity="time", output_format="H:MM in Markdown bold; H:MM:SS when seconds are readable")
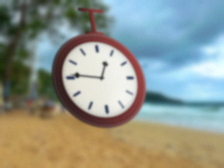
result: **12:46**
